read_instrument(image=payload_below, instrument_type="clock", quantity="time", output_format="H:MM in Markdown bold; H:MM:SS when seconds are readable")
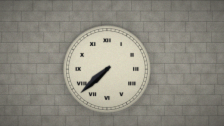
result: **7:38**
